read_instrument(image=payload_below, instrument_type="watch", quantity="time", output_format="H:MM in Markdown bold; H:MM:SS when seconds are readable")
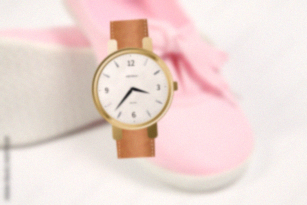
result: **3:37**
